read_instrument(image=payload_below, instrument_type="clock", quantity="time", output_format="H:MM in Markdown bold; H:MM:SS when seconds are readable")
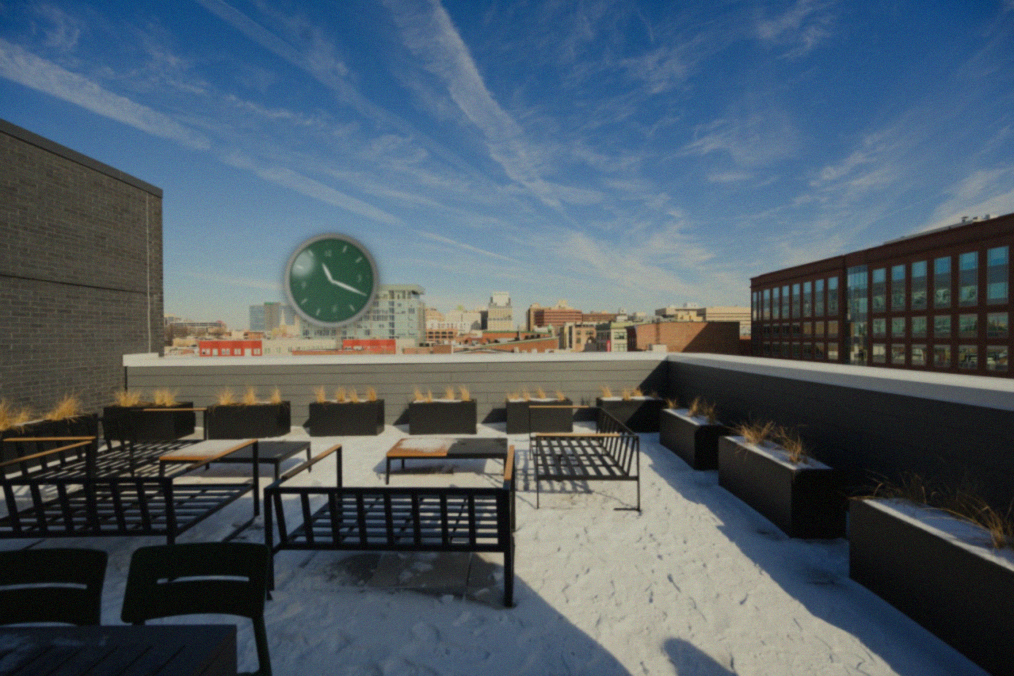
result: **11:20**
